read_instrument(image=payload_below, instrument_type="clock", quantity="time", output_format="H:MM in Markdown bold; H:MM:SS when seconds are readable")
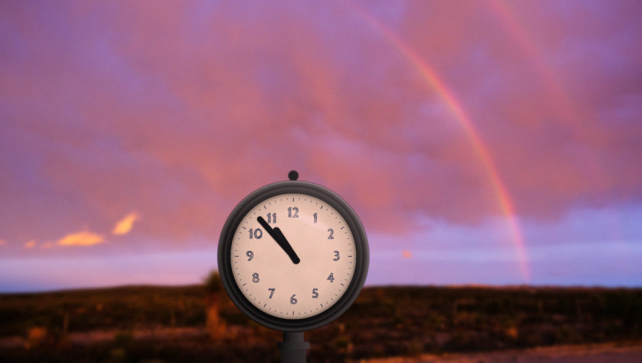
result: **10:53**
